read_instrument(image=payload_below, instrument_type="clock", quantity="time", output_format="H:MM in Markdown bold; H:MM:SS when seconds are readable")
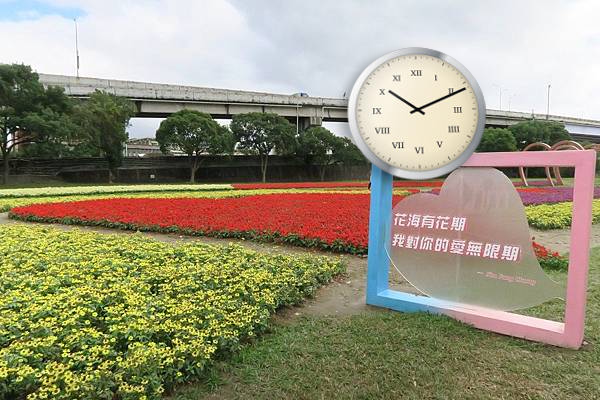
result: **10:11**
